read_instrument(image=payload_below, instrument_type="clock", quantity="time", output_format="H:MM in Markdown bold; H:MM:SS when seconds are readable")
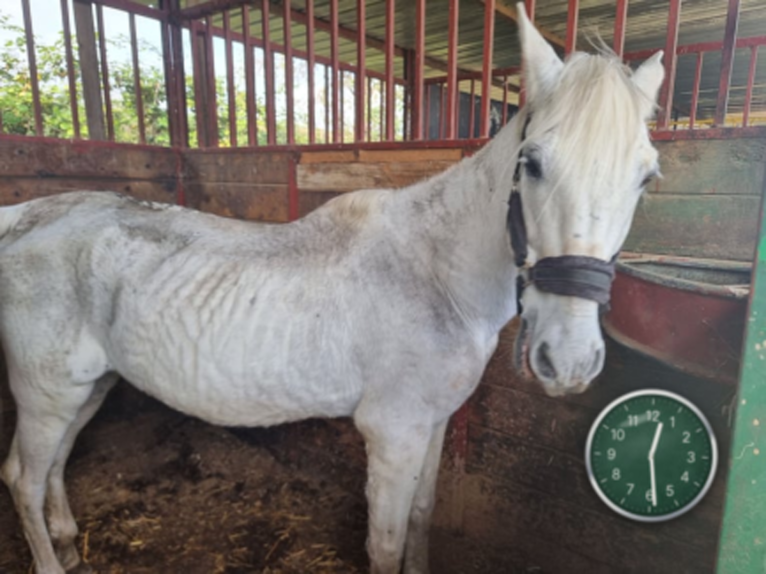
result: **12:29**
